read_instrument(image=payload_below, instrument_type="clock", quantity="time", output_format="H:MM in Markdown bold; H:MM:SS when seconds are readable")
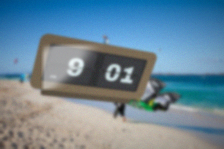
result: **9:01**
